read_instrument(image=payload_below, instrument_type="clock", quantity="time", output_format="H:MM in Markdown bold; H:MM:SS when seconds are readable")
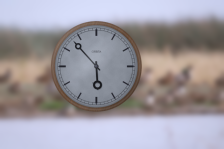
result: **5:53**
